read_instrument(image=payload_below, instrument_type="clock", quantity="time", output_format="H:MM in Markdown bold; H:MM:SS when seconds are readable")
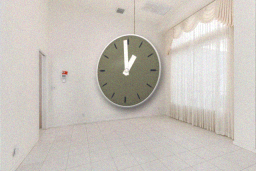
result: **12:59**
